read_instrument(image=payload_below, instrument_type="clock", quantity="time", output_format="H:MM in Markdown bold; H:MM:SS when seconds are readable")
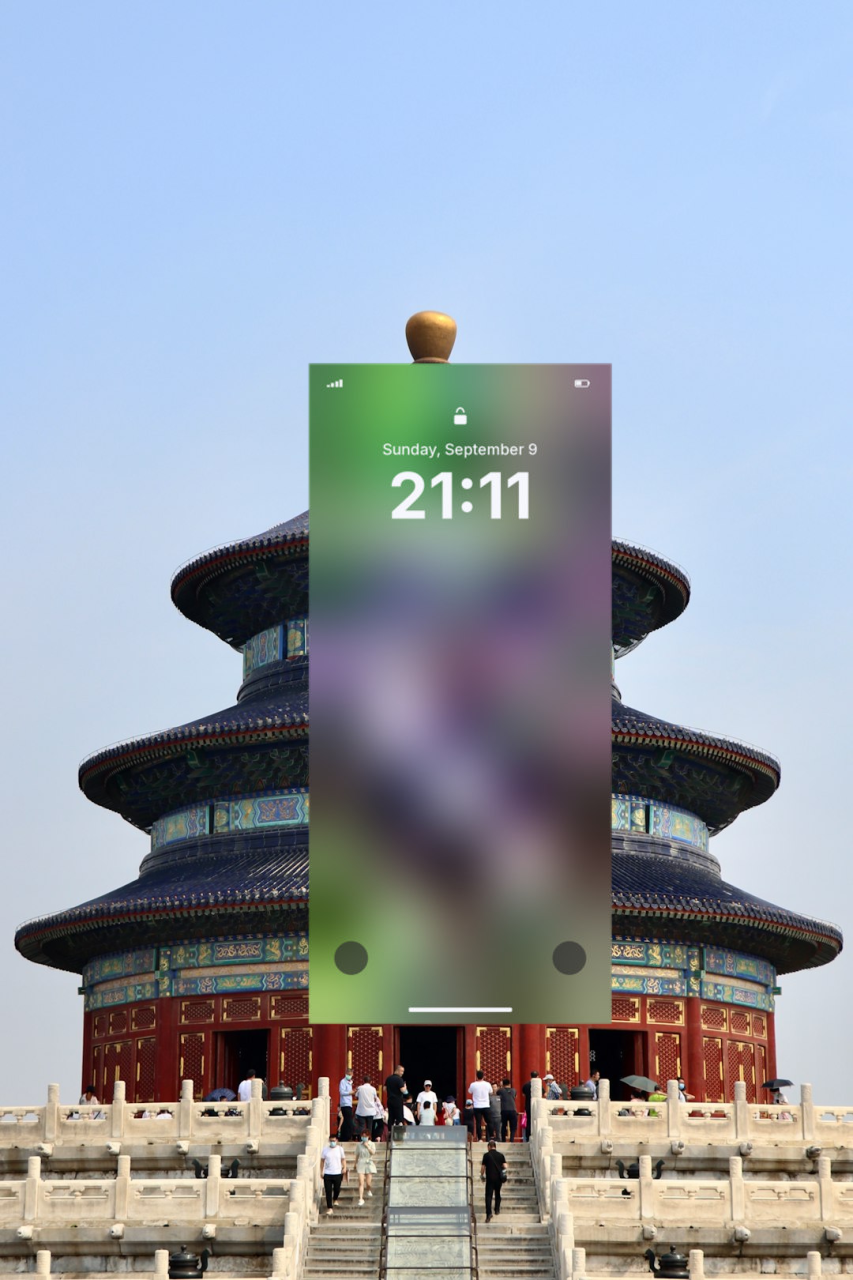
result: **21:11**
